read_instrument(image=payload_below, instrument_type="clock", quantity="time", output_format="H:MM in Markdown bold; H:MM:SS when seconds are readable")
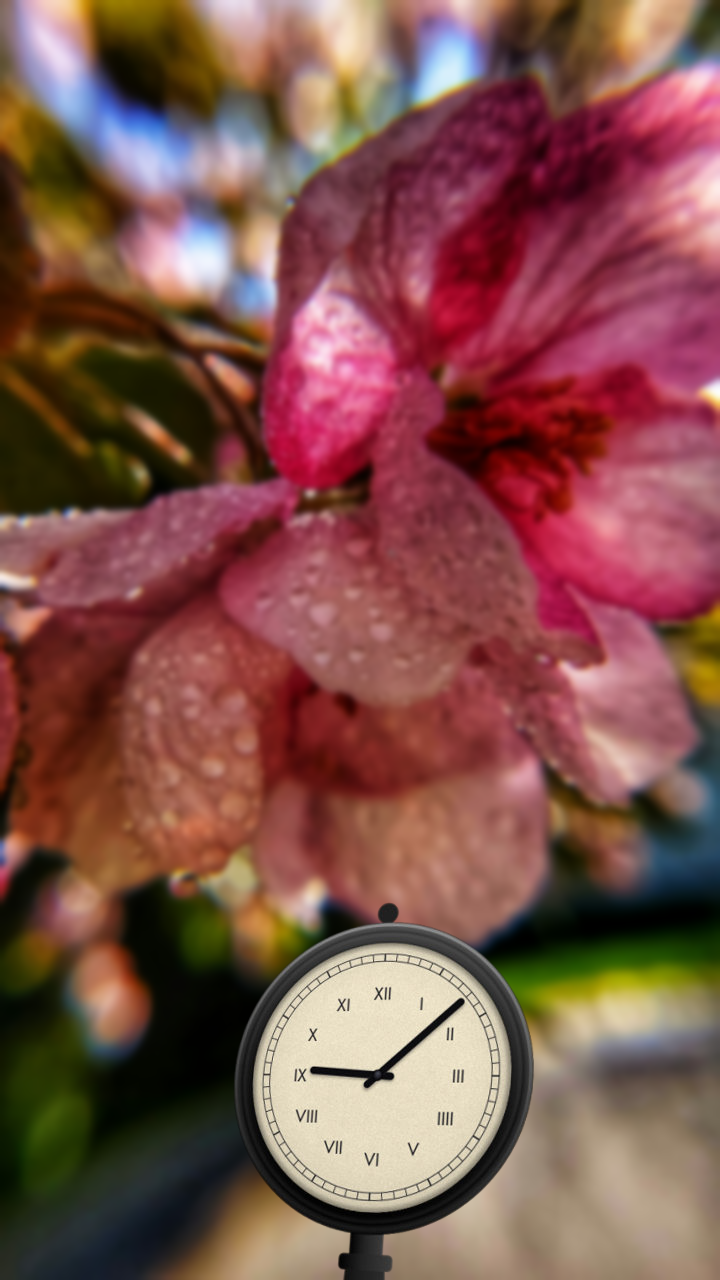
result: **9:08**
